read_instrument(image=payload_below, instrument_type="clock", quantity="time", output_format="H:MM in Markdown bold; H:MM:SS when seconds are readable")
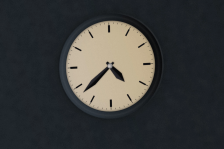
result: **4:38**
